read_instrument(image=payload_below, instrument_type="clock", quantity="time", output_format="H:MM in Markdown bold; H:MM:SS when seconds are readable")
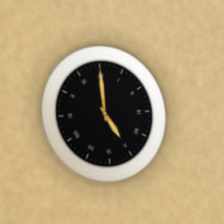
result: **5:00**
